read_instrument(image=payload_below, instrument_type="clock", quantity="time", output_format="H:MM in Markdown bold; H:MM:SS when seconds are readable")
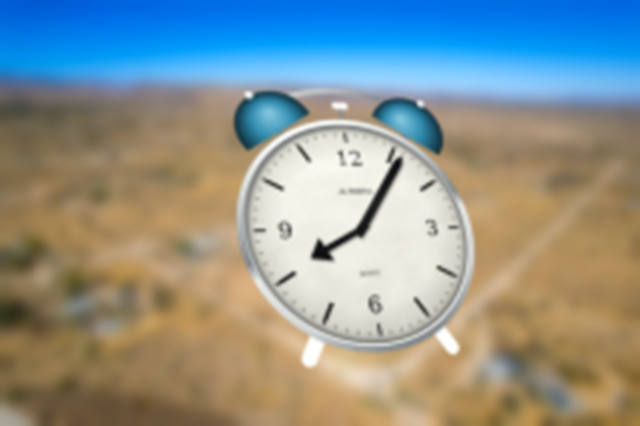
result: **8:06**
